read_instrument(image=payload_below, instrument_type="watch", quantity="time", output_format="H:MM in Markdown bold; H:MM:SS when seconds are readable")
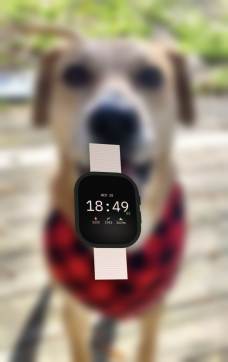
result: **18:49**
